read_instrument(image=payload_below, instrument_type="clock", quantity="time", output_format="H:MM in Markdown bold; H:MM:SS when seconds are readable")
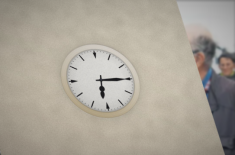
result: **6:15**
